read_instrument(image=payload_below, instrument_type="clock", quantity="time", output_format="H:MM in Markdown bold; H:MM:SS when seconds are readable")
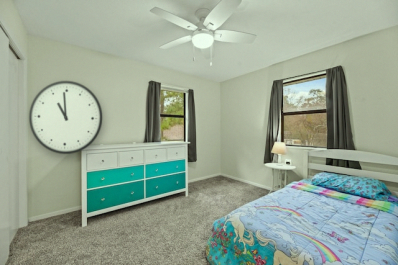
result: **10:59**
